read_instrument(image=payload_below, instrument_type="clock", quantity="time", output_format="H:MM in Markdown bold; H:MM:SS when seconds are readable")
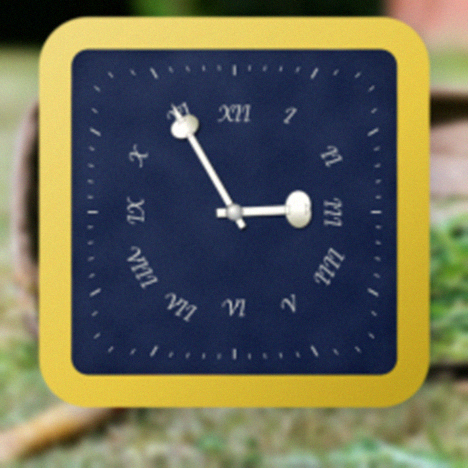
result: **2:55**
